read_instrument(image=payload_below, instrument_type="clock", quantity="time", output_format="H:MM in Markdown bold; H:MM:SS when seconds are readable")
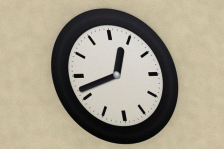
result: **12:42**
